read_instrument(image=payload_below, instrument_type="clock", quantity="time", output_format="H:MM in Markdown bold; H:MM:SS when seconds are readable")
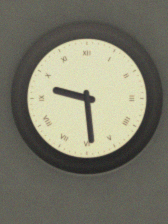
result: **9:29**
